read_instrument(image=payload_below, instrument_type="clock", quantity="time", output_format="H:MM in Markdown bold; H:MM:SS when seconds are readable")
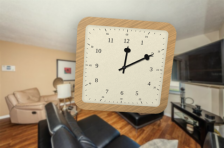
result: **12:10**
